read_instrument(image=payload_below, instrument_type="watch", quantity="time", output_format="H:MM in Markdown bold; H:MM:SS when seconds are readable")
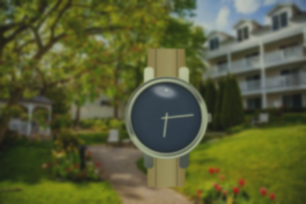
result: **6:14**
